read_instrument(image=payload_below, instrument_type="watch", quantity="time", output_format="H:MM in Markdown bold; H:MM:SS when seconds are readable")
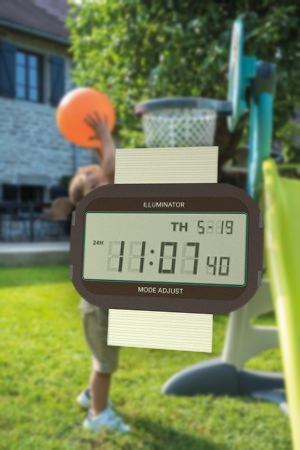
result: **11:07:40**
